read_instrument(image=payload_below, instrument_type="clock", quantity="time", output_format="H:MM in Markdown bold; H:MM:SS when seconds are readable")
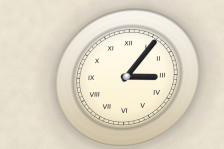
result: **3:06**
